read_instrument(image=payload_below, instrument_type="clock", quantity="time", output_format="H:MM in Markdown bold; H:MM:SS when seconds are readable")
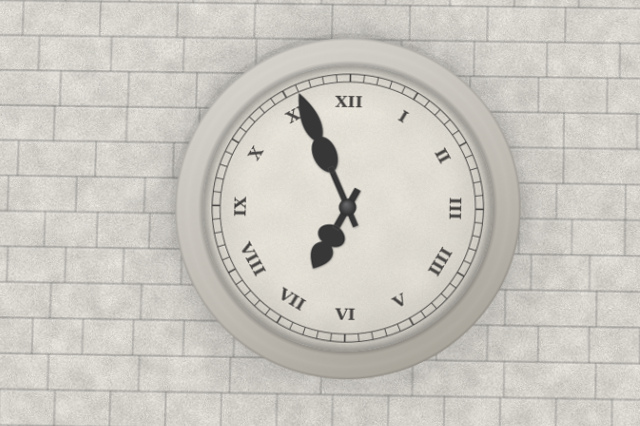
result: **6:56**
